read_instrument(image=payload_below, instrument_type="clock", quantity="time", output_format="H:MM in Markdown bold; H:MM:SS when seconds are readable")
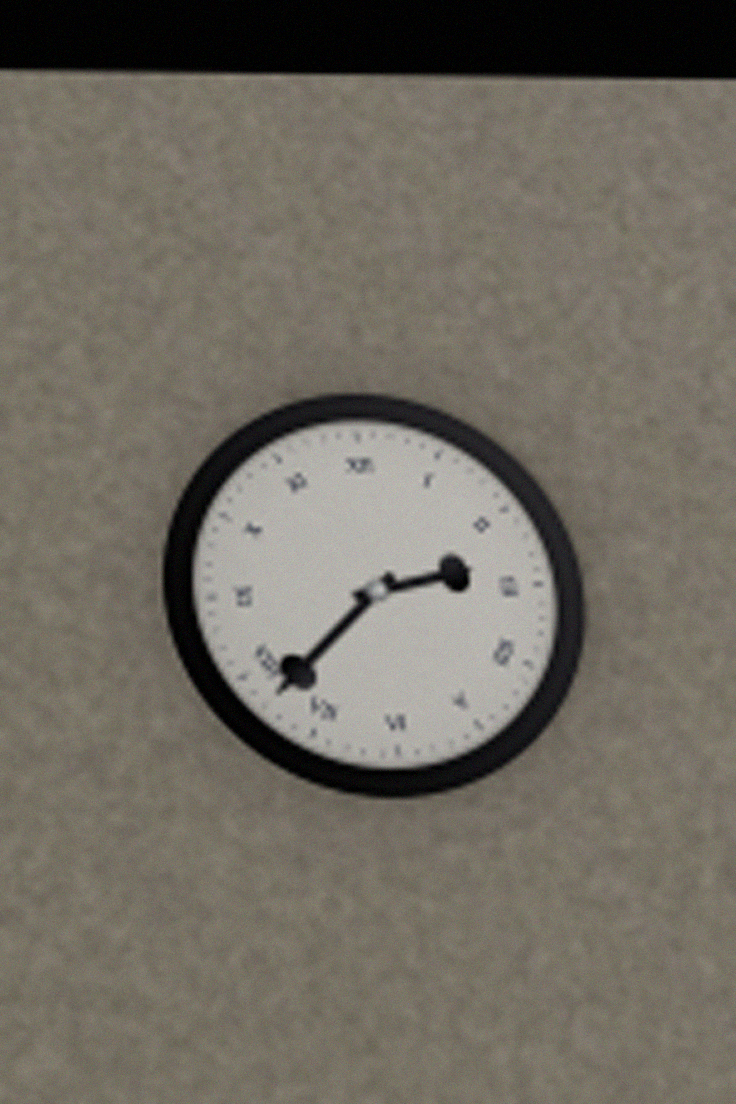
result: **2:38**
